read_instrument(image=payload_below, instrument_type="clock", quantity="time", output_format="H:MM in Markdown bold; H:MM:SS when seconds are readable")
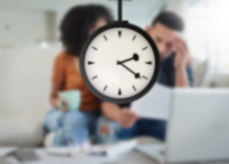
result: **2:21**
